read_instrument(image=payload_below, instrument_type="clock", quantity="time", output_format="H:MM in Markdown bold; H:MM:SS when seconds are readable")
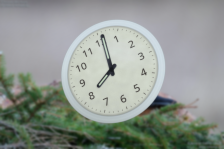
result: **8:01**
